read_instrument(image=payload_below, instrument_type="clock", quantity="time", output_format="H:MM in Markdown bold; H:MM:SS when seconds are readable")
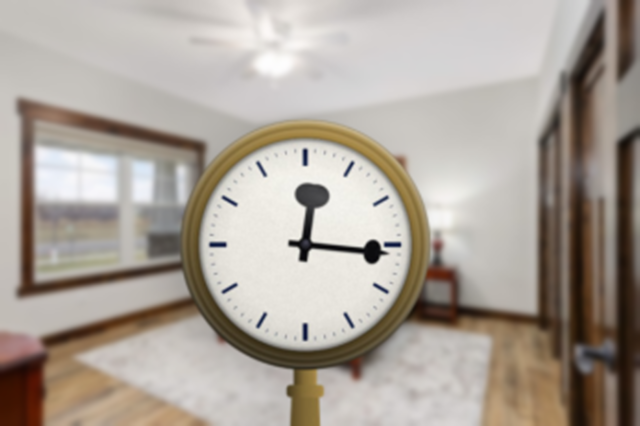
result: **12:16**
